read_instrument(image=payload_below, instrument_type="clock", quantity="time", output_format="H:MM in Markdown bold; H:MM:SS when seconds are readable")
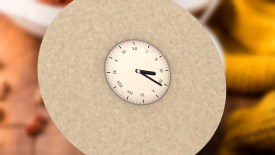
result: **3:21**
